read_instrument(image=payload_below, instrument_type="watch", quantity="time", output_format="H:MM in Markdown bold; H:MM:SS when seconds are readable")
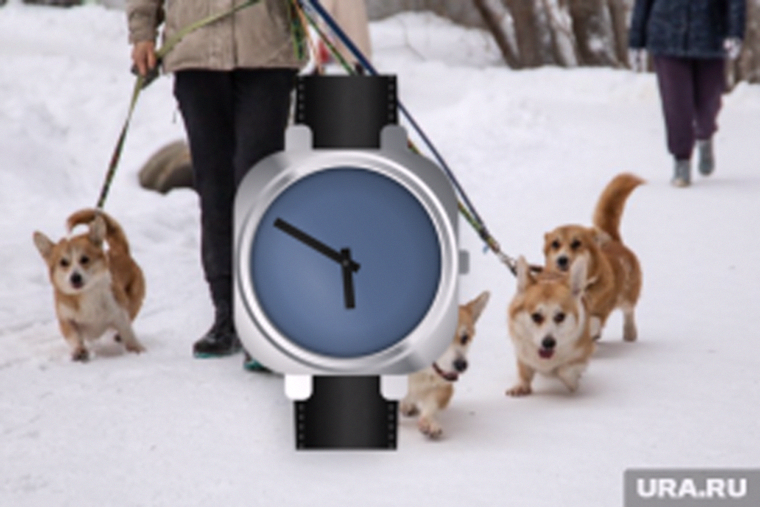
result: **5:50**
